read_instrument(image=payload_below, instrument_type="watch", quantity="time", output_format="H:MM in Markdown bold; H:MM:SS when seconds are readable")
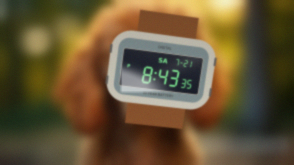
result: **8:43**
